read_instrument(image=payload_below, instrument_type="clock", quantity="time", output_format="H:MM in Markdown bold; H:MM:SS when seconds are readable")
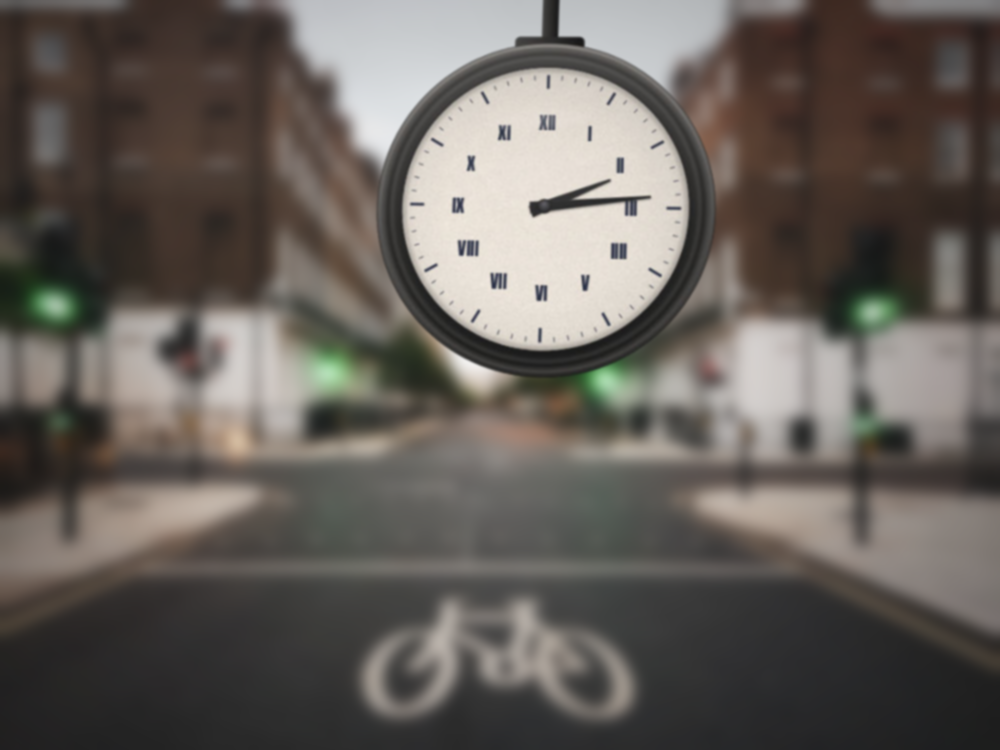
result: **2:14**
